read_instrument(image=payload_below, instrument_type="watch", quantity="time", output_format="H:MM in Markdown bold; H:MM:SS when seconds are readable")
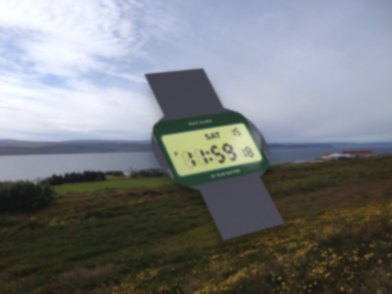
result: **11:59:18**
